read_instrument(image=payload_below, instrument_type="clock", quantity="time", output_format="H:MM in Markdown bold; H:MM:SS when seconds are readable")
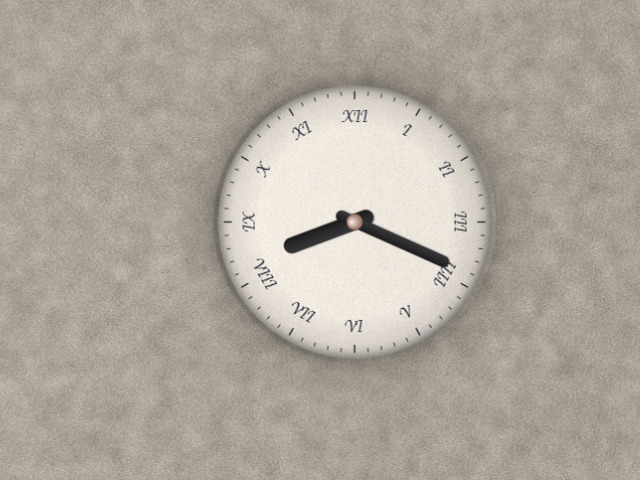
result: **8:19**
